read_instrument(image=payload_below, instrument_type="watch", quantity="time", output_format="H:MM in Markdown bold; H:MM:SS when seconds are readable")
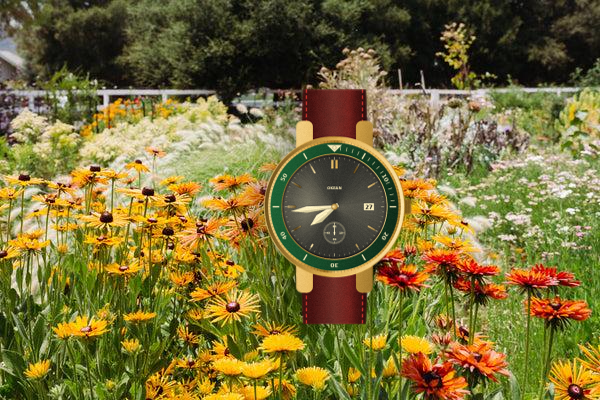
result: **7:44**
